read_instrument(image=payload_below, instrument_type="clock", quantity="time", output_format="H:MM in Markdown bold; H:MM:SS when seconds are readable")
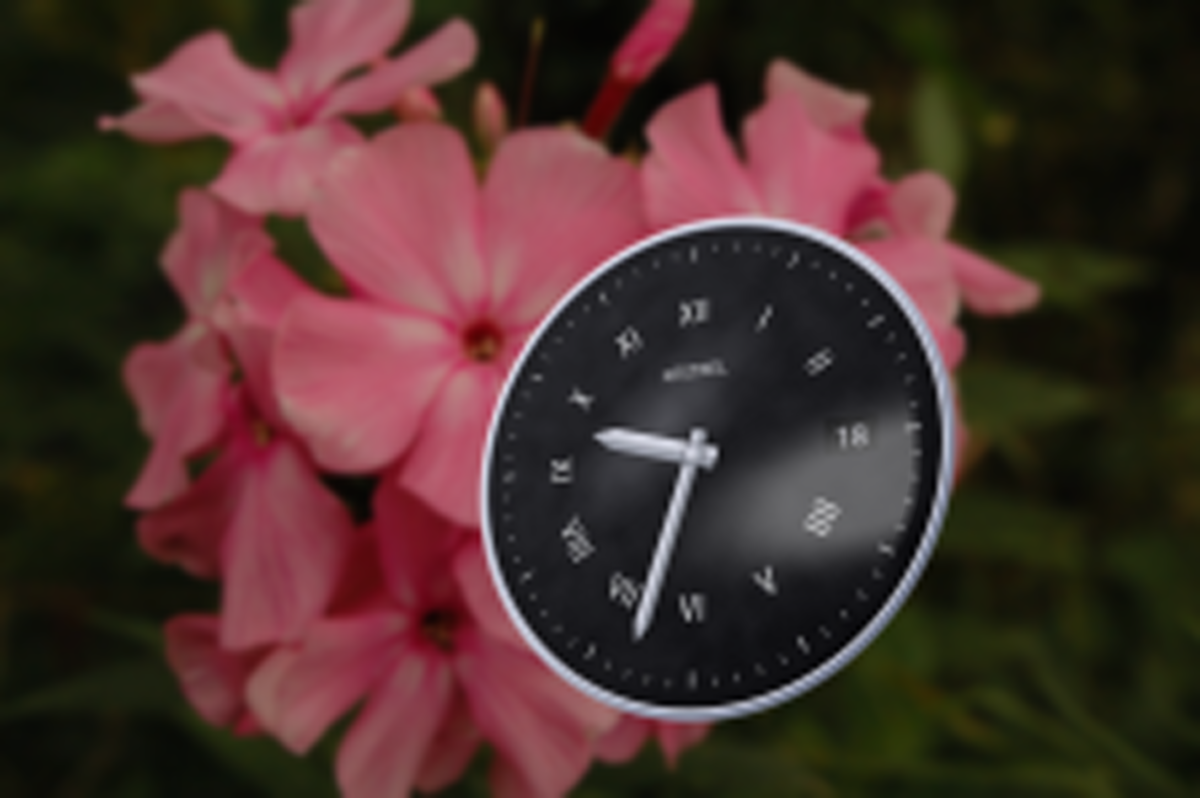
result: **9:33**
